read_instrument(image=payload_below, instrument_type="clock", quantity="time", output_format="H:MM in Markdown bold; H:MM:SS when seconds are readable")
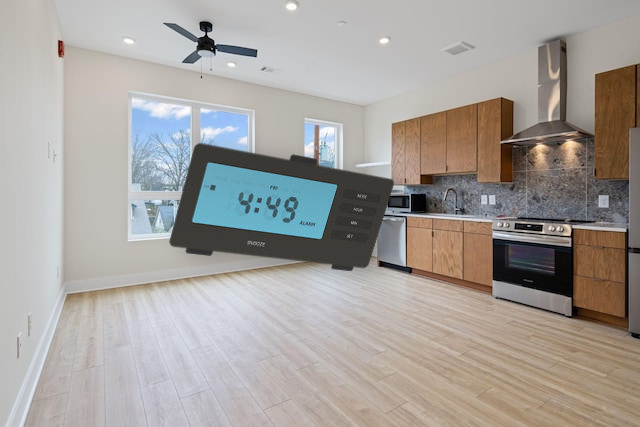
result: **4:49**
